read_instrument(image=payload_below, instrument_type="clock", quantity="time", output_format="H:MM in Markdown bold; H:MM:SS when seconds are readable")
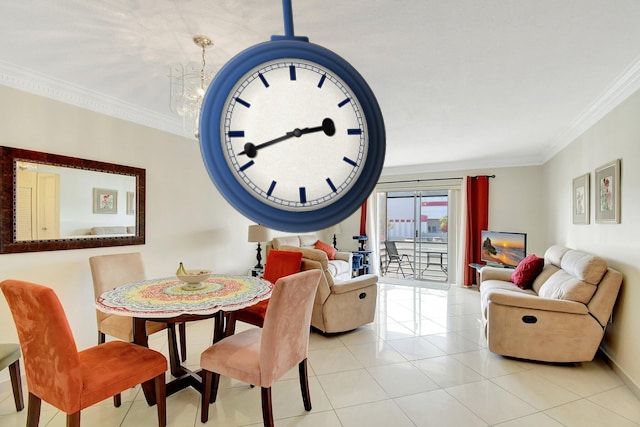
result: **2:42**
